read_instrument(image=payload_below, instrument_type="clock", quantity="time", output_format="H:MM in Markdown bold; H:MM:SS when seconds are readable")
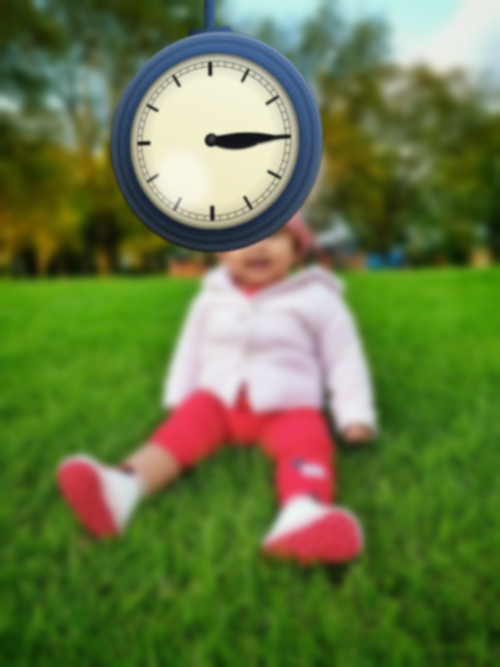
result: **3:15**
